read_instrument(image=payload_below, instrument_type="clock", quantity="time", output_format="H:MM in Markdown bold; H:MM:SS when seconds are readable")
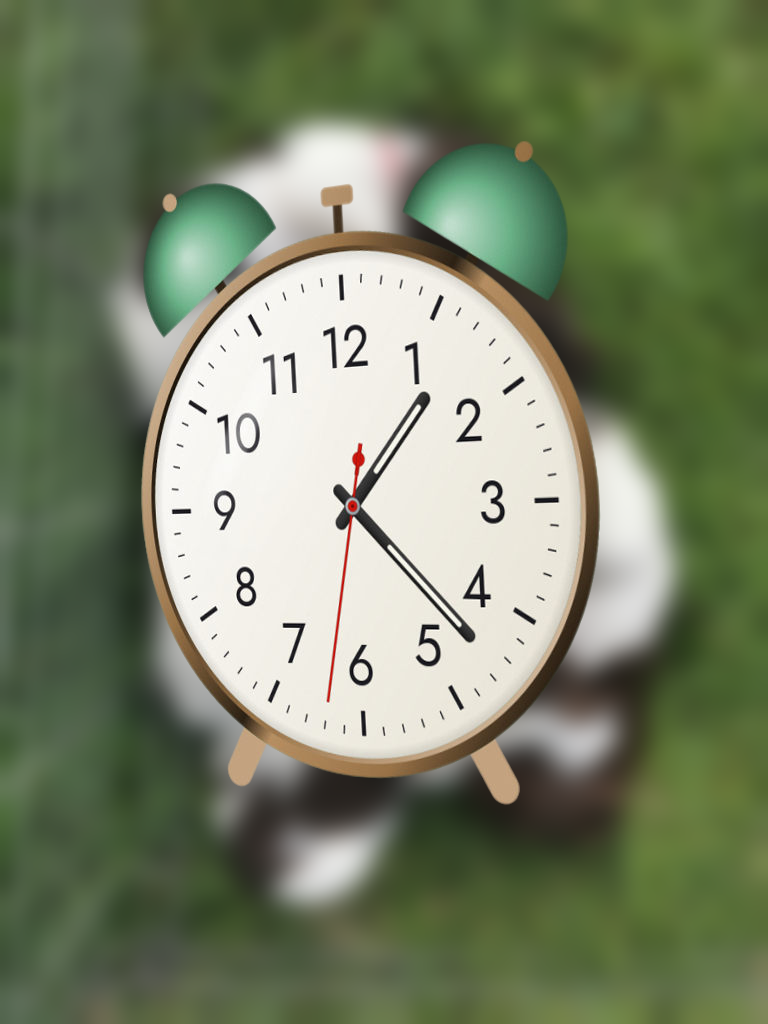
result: **1:22:32**
